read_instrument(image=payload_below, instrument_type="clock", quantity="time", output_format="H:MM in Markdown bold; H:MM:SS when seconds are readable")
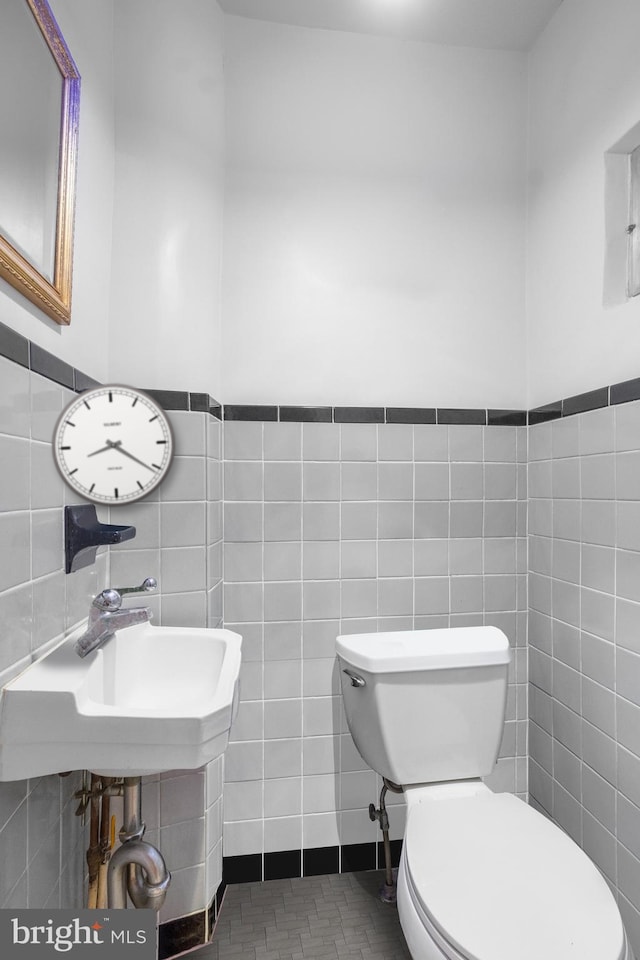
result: **8:21**
